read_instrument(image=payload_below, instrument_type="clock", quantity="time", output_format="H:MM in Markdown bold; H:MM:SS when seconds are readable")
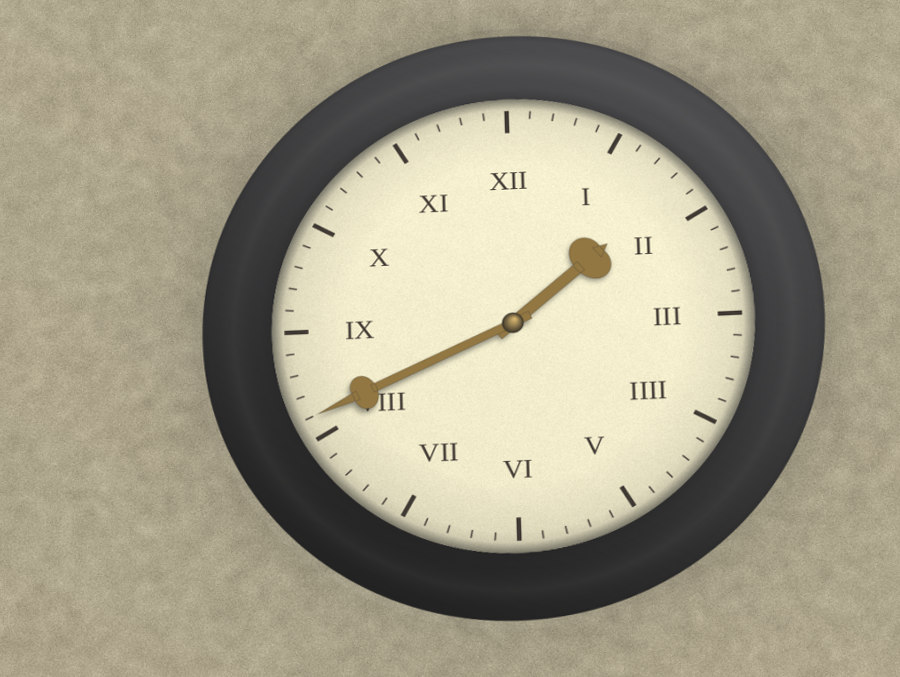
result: **1:41**
